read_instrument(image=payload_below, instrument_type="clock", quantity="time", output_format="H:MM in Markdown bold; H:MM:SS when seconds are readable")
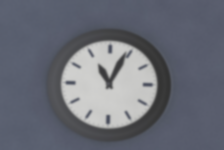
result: **11:04**
